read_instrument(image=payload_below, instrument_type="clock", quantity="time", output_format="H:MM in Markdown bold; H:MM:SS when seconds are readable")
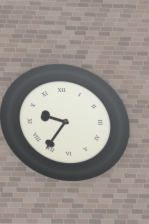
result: **9:36**
